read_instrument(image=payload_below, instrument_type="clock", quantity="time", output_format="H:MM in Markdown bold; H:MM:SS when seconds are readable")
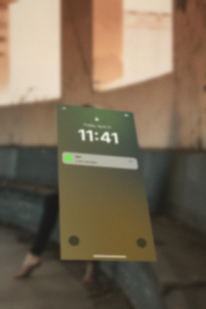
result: **11:41**
